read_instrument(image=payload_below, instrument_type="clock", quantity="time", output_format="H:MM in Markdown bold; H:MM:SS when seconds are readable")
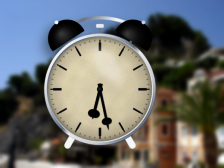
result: **6:28**
